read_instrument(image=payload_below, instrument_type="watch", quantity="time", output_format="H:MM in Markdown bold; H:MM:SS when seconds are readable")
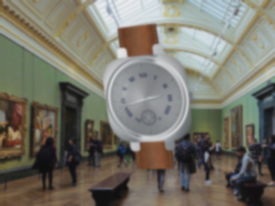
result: **2:43**
